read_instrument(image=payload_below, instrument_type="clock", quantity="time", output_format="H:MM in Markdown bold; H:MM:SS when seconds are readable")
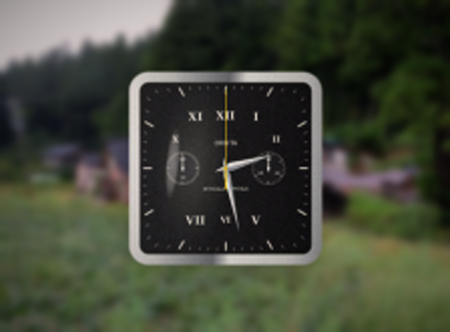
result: **2:28**
